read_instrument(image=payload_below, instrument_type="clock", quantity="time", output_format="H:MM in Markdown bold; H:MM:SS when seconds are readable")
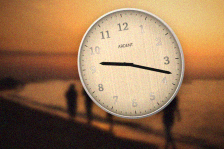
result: **9:18**
